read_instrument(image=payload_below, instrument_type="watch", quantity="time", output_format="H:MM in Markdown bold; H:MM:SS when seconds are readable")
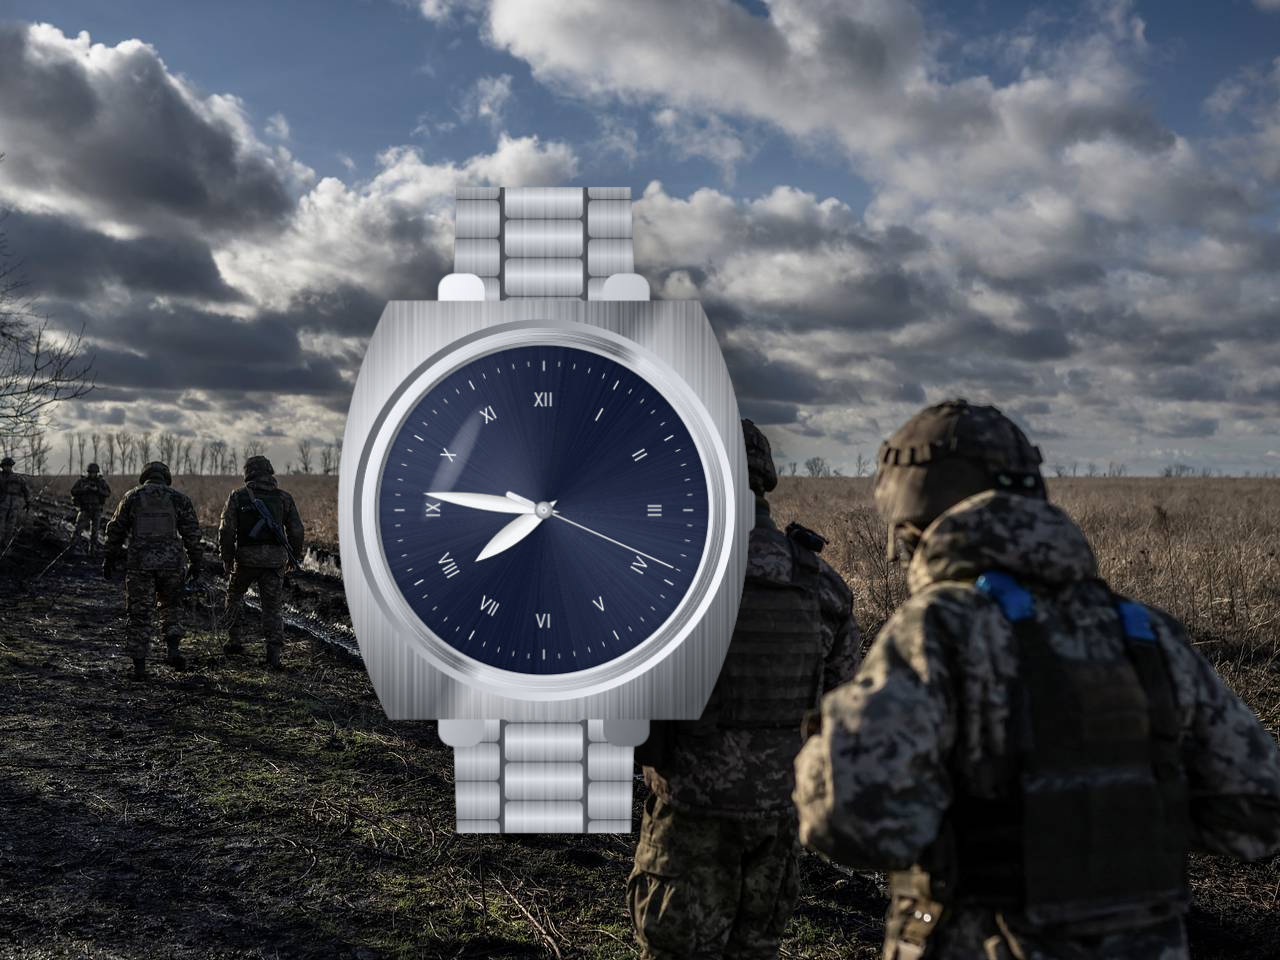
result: **7:46:19**
